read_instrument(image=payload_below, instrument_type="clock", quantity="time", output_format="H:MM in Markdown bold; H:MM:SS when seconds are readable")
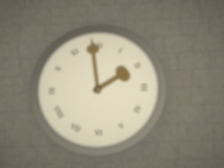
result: **1:59**
